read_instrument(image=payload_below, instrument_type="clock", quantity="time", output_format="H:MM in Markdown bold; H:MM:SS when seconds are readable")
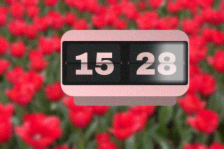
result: **15:28**
